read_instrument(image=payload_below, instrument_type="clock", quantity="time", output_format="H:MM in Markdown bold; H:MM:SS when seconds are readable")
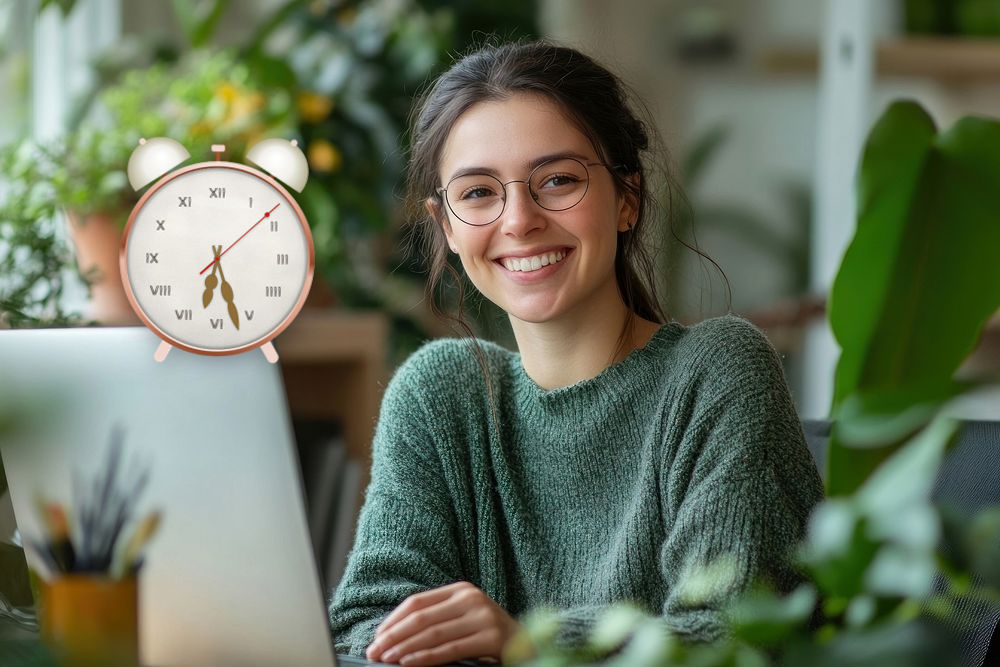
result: **6:27:08**
